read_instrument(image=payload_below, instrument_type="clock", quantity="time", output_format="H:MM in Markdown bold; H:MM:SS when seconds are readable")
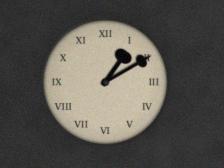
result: **1:10**
